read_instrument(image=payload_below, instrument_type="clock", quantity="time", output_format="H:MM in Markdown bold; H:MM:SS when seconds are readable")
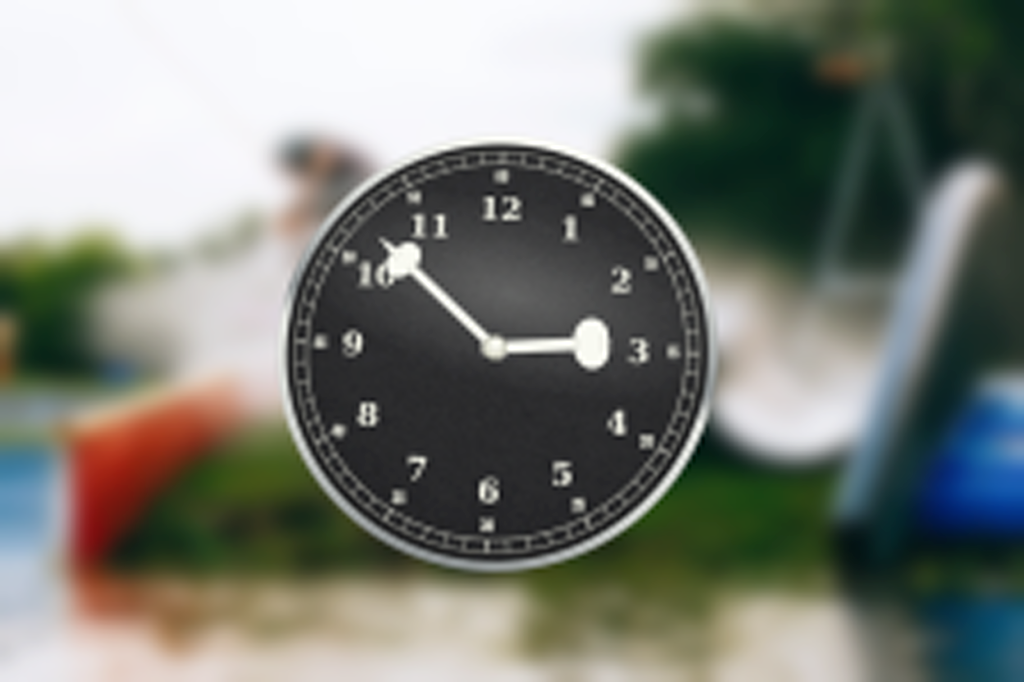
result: **2:52**
